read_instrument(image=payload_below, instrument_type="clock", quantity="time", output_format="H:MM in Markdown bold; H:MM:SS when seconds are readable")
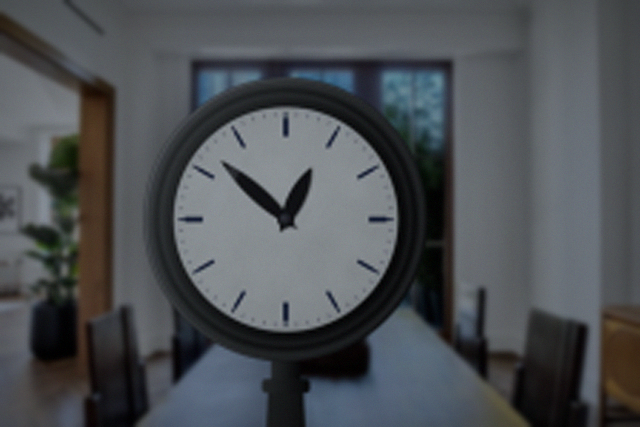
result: **12:52**
